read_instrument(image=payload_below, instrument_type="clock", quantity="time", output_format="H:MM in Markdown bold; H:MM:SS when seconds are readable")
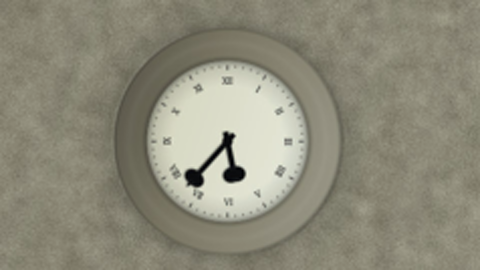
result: **5:37**
